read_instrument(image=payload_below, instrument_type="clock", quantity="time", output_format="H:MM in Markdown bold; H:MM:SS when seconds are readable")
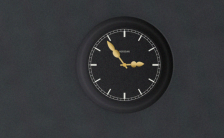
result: **2:54**
